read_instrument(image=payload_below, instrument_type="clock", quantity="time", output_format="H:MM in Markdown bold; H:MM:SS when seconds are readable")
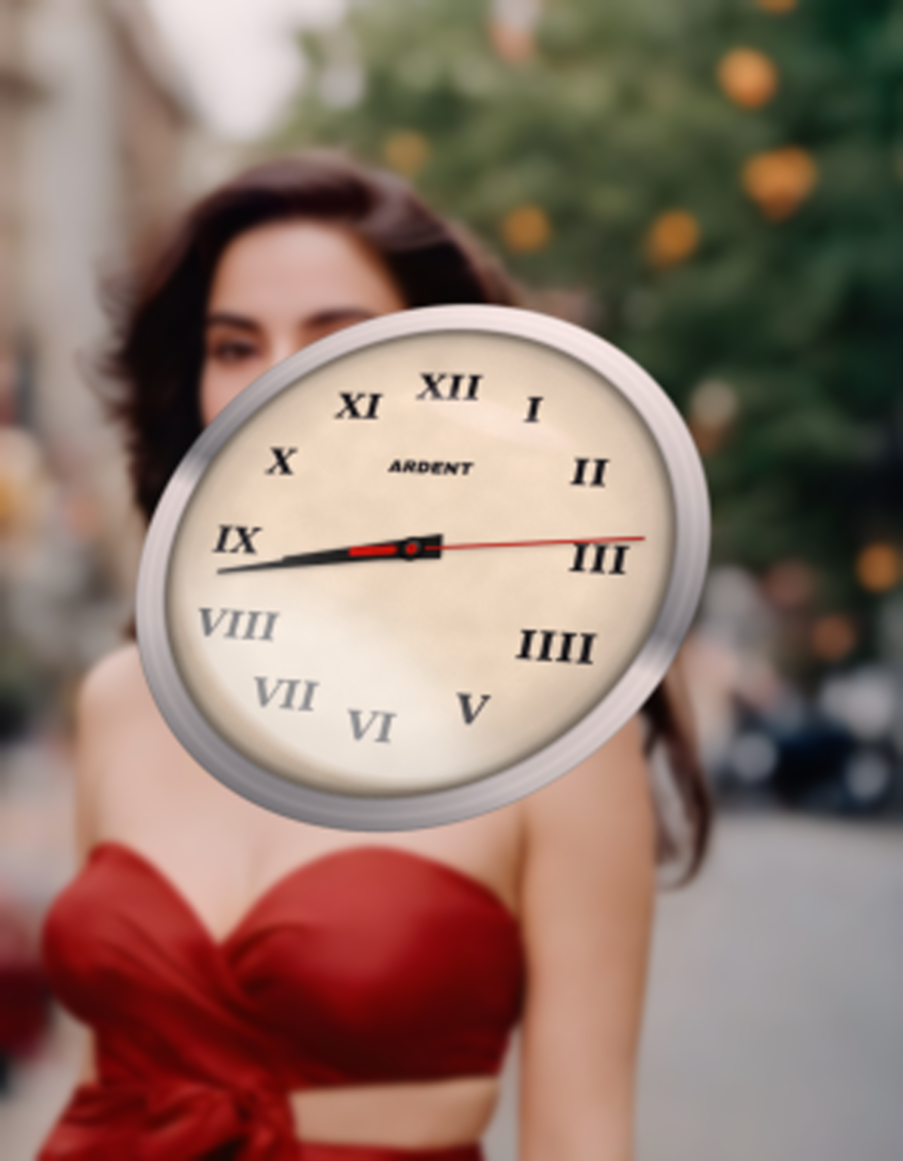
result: **8:43:14**
